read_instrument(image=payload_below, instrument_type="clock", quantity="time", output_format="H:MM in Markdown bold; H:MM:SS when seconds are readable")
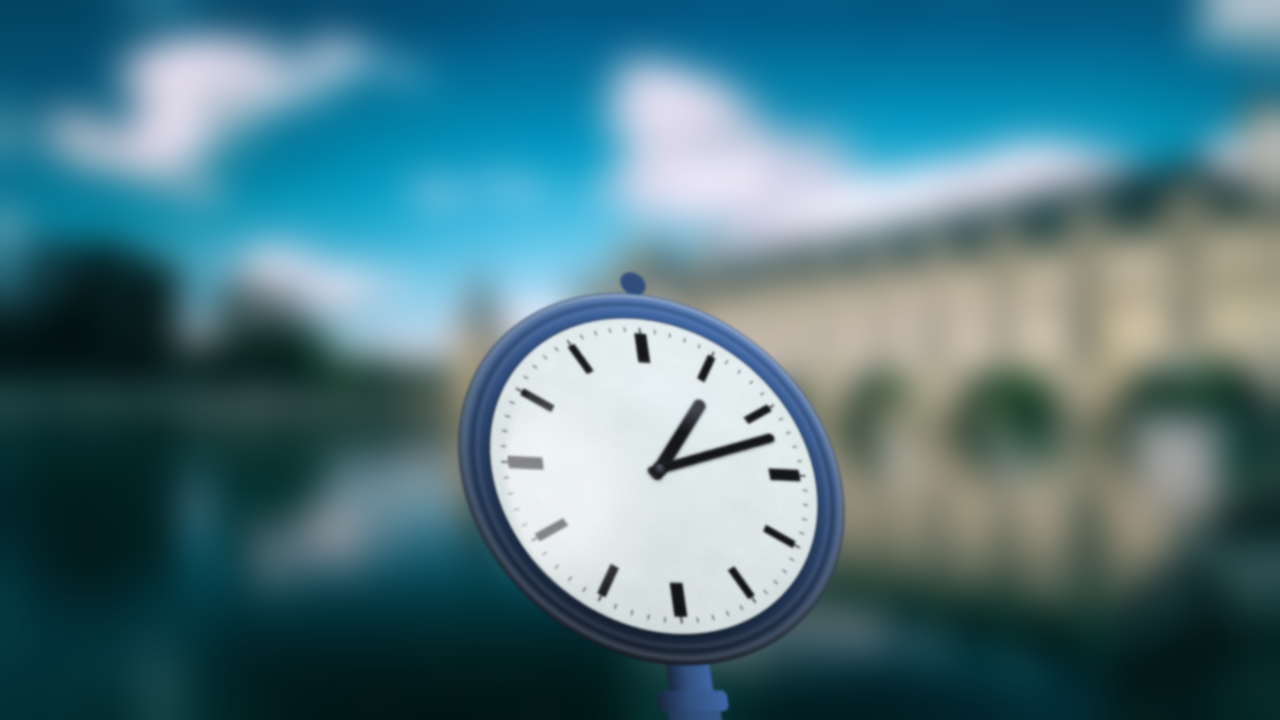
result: **1:12**
